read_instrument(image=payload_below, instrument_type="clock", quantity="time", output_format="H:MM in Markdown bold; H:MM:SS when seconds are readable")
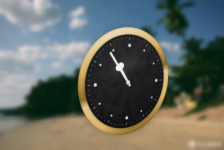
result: **10:54**
